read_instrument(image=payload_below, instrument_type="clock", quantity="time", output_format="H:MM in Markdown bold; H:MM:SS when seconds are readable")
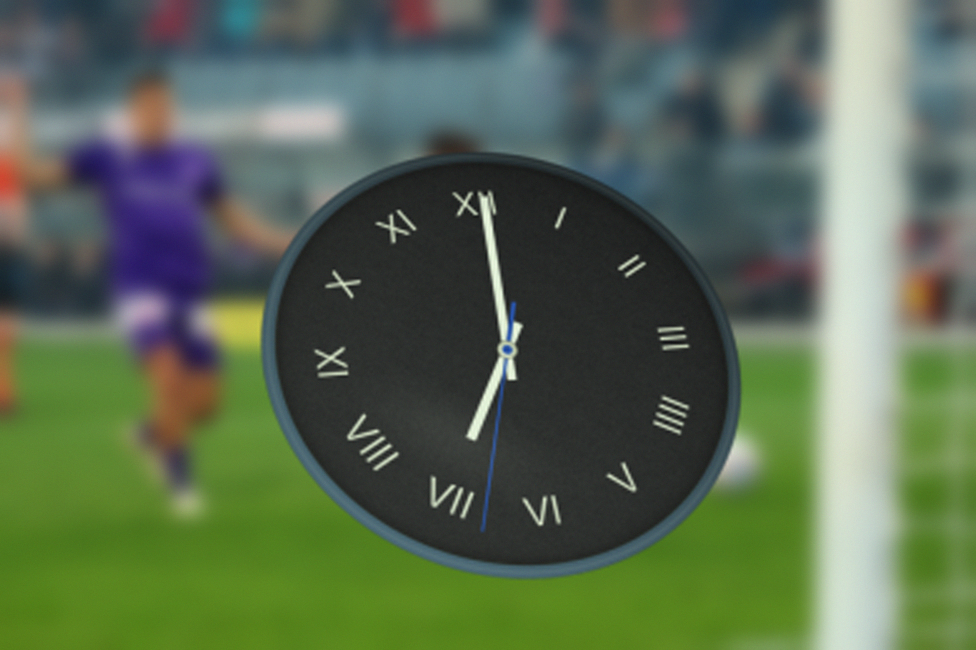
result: **7:00:33**
